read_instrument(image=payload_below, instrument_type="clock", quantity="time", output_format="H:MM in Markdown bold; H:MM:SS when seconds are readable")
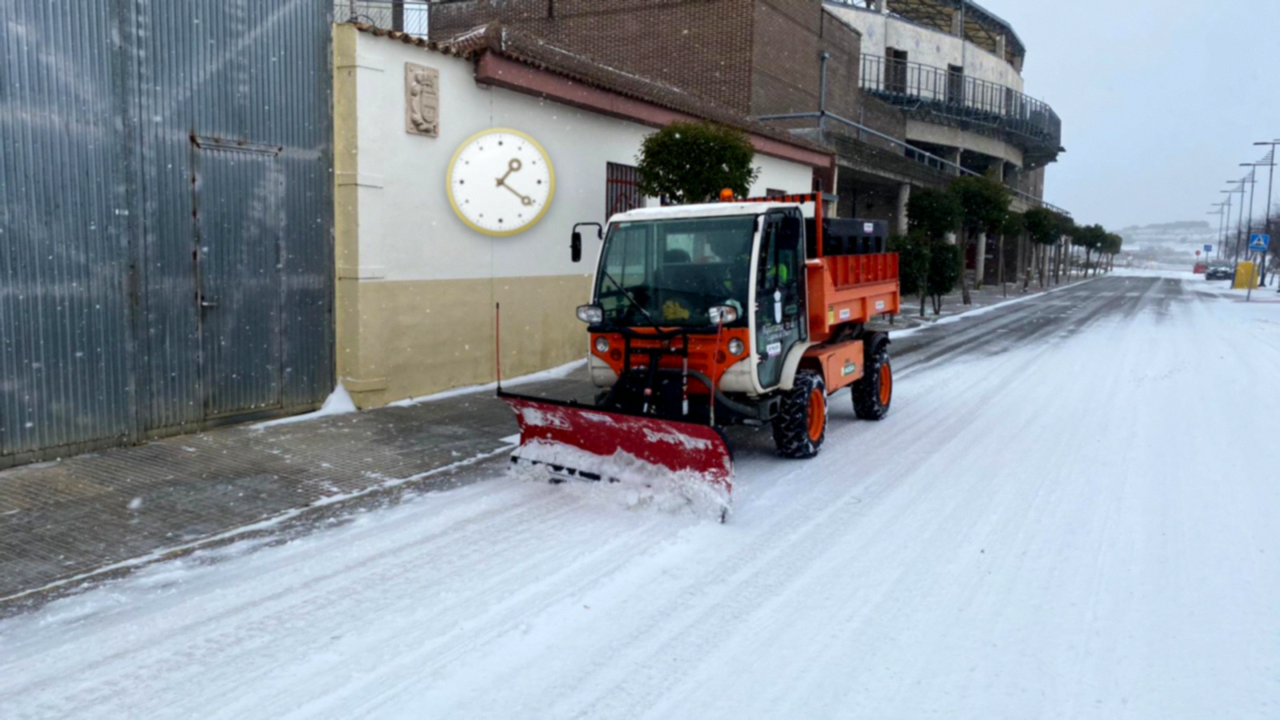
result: **1:21**
